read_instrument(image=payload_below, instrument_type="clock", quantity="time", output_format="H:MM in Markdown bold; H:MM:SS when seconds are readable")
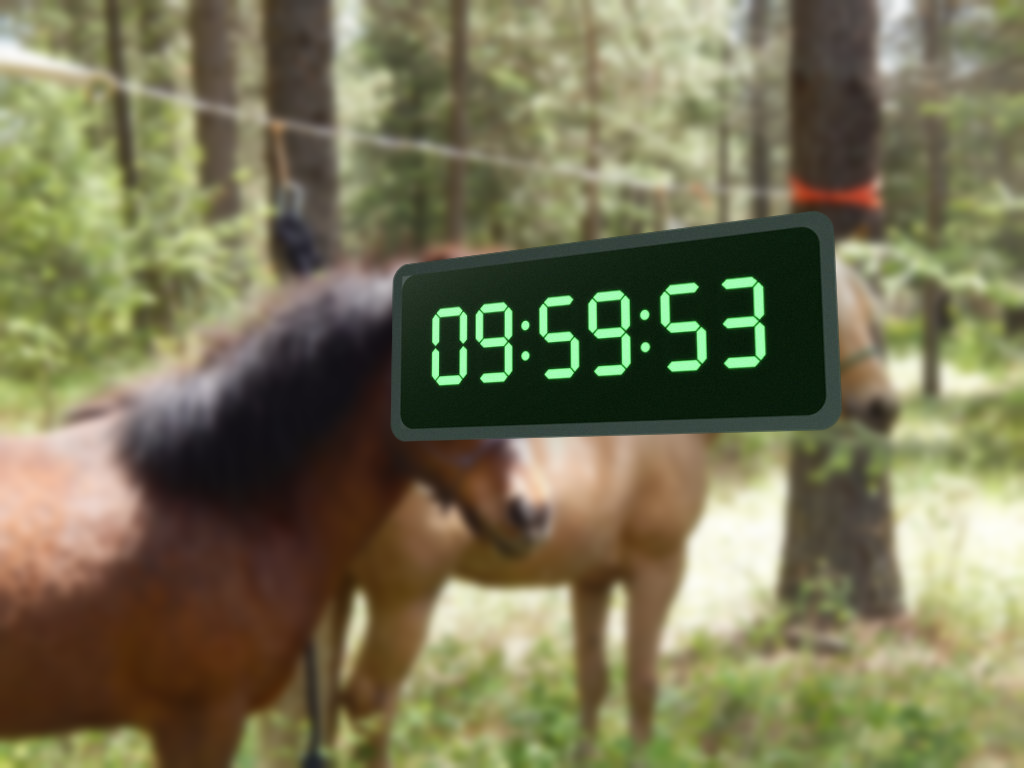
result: **9:59:53**
